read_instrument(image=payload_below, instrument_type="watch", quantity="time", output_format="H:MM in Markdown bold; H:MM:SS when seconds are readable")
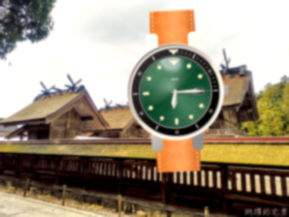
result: **6:15**
